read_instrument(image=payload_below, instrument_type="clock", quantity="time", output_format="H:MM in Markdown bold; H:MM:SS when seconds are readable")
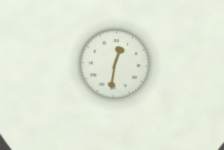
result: **12:31**
